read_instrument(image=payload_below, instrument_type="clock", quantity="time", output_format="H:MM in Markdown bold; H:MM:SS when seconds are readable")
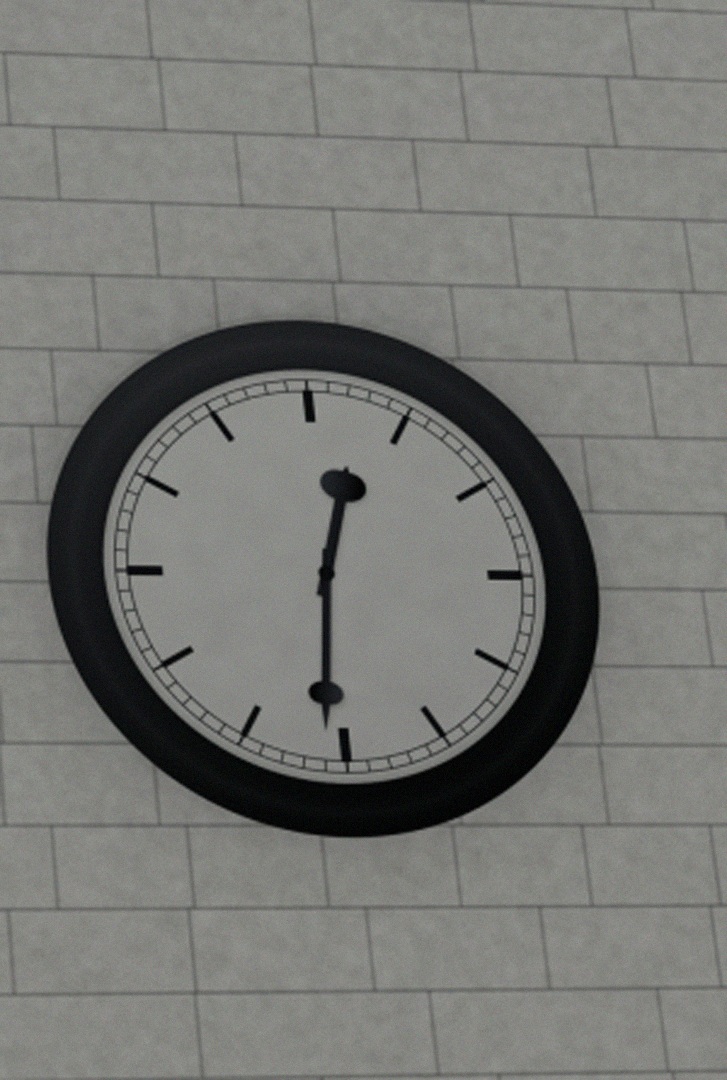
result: **12:31**
